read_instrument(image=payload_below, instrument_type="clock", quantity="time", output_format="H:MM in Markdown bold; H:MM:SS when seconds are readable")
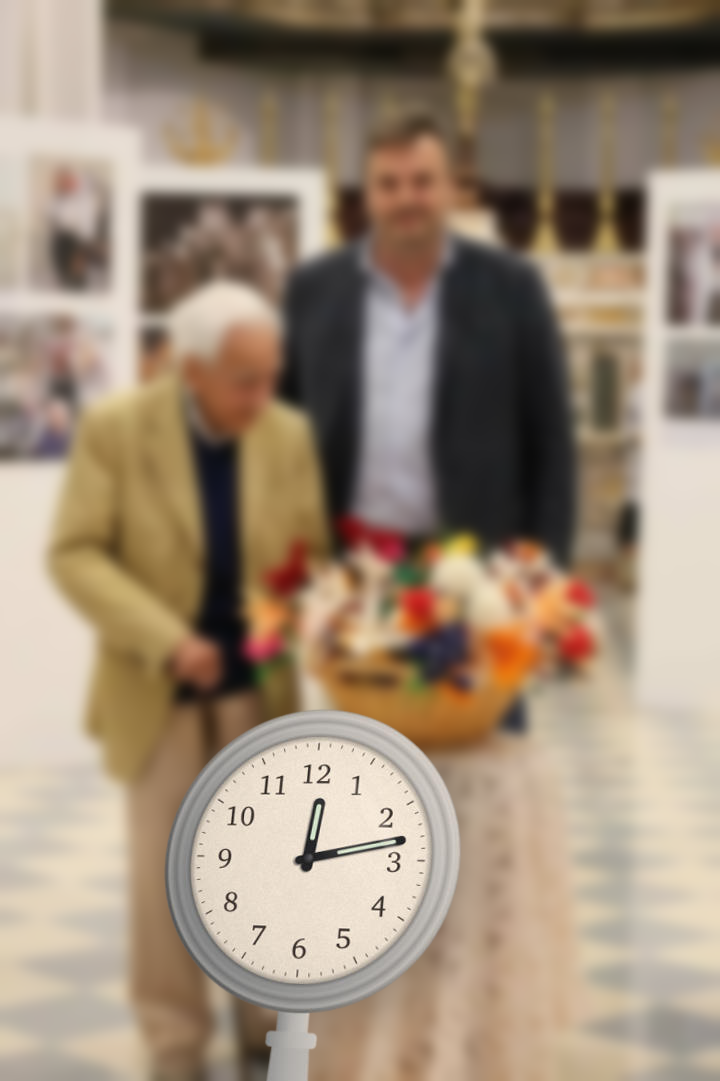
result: **12:13**
